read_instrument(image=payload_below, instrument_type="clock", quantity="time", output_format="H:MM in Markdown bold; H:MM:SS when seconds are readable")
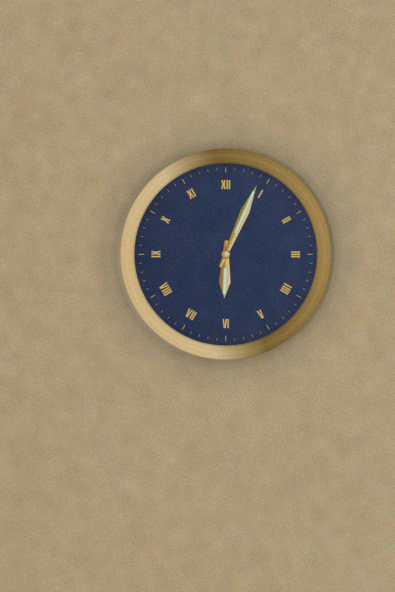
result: **6:04**
